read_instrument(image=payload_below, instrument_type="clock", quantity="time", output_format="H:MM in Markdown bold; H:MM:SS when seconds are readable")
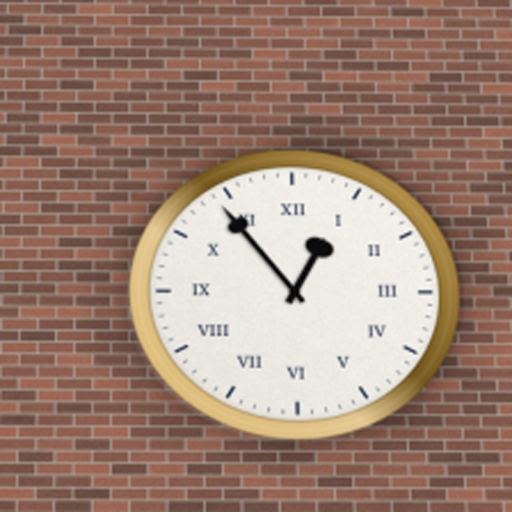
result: **12:54**
